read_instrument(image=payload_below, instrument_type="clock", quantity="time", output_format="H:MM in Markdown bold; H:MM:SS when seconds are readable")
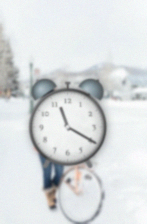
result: **11:20**
